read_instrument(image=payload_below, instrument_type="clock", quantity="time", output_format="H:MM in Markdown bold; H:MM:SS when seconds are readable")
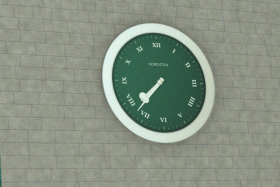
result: **7:37**
